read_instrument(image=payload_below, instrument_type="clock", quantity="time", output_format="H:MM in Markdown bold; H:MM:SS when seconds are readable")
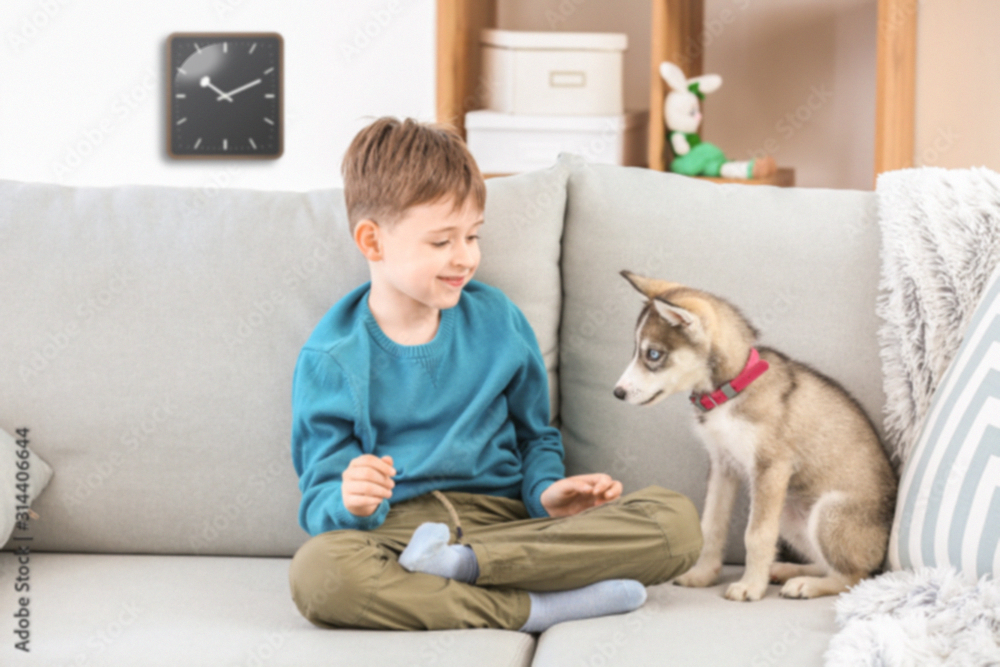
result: **10:11**
